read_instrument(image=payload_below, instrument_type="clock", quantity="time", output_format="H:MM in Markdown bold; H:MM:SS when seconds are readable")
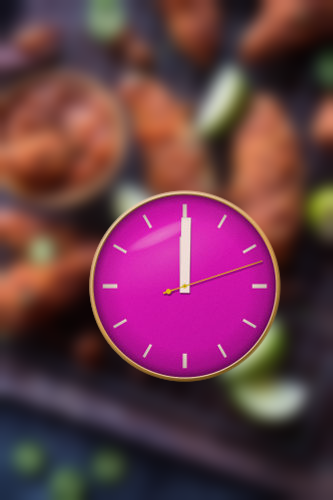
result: **12:00:12**
